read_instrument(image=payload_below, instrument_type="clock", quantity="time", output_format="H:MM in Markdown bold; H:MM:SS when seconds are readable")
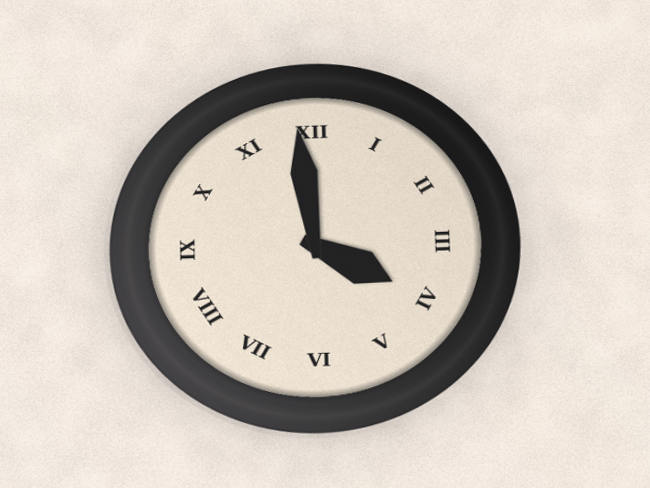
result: **3:59**
